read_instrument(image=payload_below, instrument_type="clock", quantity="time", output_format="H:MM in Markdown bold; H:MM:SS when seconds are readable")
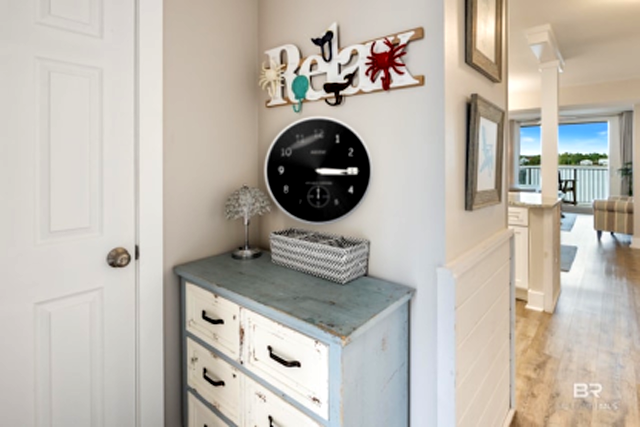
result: **3:15**
